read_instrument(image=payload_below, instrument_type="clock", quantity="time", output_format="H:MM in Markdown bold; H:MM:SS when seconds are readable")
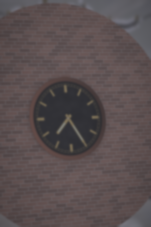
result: **7:25**
